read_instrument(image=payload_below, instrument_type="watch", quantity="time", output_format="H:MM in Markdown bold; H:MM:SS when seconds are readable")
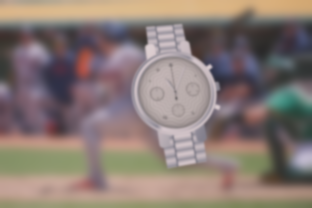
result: **11:05**
